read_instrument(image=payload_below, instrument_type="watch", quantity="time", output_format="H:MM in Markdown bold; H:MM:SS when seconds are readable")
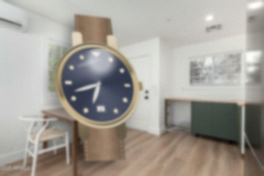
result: **6:42**
